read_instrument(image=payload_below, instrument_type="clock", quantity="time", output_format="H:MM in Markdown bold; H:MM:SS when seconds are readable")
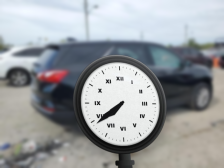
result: **7:39**
